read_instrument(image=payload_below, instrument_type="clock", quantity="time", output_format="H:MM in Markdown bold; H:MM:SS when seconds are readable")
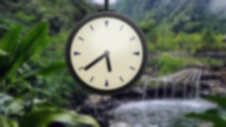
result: **5:39**
